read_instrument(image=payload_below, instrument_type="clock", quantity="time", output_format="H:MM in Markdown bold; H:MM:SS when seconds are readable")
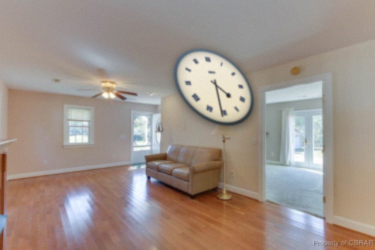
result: **4:31**
